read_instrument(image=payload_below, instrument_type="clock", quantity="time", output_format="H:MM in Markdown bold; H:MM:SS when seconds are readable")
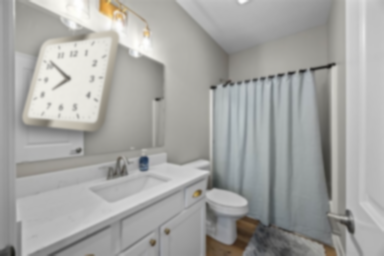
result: **7:51**
